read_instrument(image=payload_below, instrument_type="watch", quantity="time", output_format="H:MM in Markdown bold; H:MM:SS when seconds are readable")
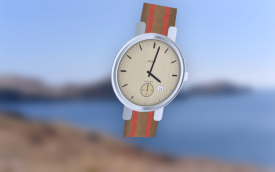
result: **4:02**
